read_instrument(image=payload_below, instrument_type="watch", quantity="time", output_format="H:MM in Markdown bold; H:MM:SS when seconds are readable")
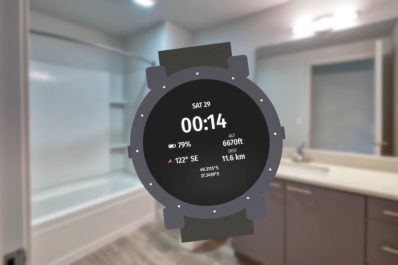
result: **0:14**
